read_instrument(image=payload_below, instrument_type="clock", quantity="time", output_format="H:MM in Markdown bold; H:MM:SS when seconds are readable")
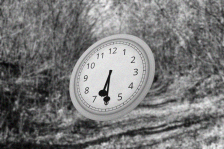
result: **6:30**
